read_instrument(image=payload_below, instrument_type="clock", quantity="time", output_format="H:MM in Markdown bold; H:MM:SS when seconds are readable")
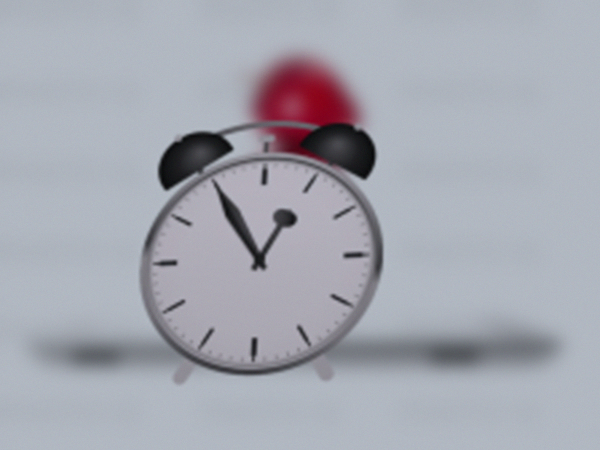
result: **12:55**
